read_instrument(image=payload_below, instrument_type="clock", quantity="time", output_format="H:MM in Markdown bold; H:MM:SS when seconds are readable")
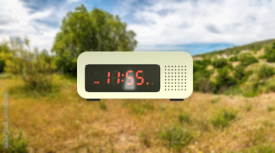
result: **11:55**
